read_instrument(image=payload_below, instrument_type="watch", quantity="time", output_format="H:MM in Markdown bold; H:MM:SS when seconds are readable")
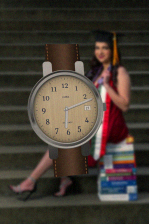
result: **6:12**
